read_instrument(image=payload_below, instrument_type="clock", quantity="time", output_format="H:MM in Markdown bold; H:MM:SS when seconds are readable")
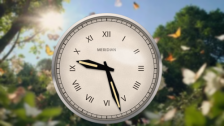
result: **9:27**
